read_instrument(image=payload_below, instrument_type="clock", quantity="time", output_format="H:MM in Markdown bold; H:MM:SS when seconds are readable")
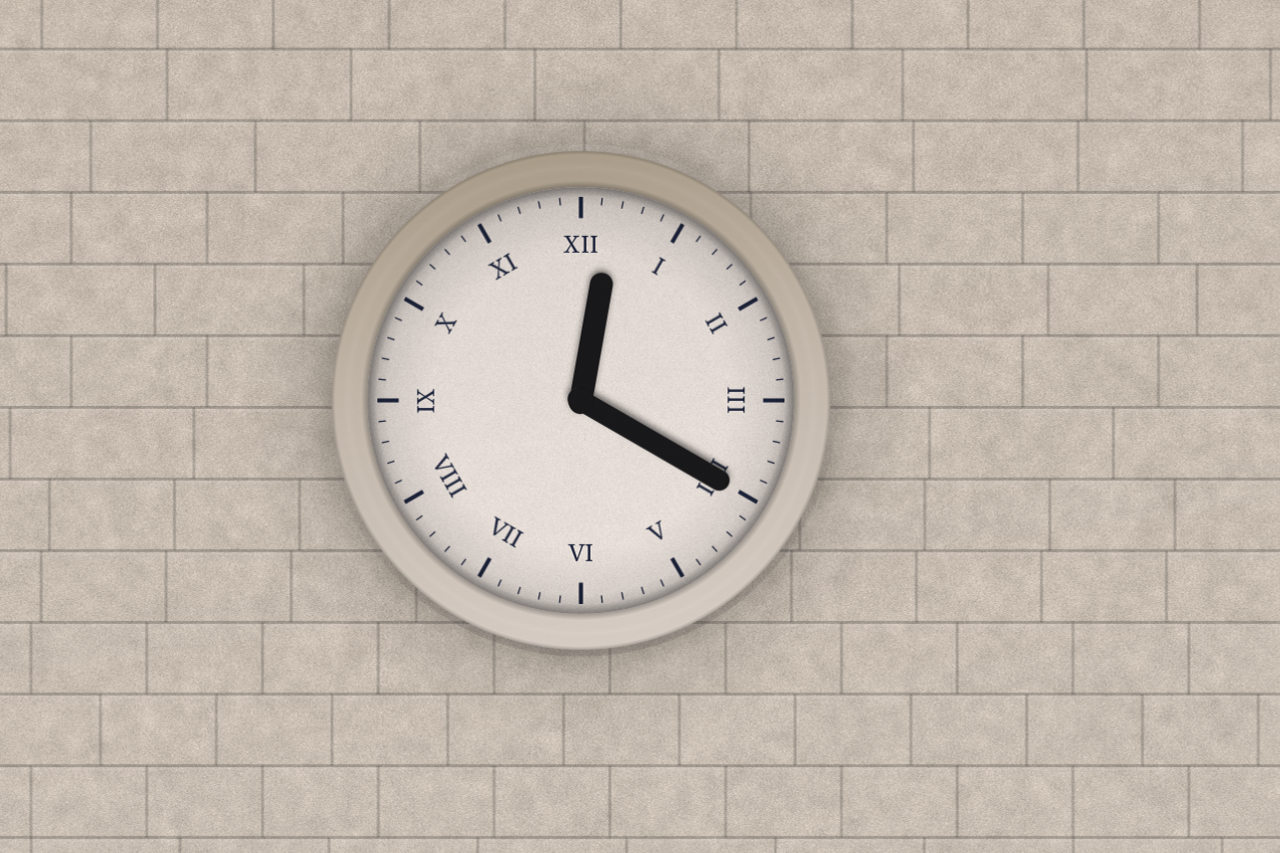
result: **12:20**
